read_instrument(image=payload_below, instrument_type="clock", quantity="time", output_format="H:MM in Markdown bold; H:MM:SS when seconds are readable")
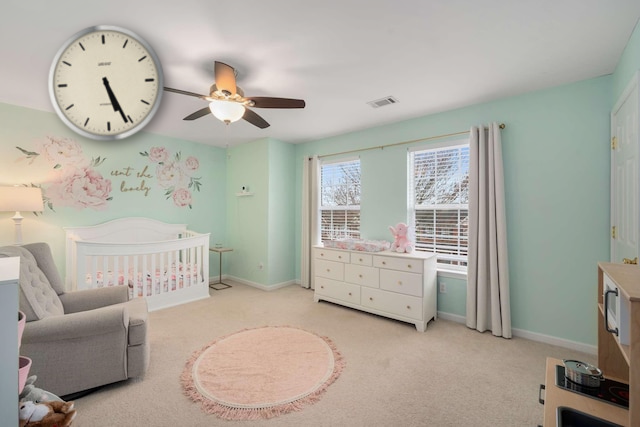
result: **5:26**
